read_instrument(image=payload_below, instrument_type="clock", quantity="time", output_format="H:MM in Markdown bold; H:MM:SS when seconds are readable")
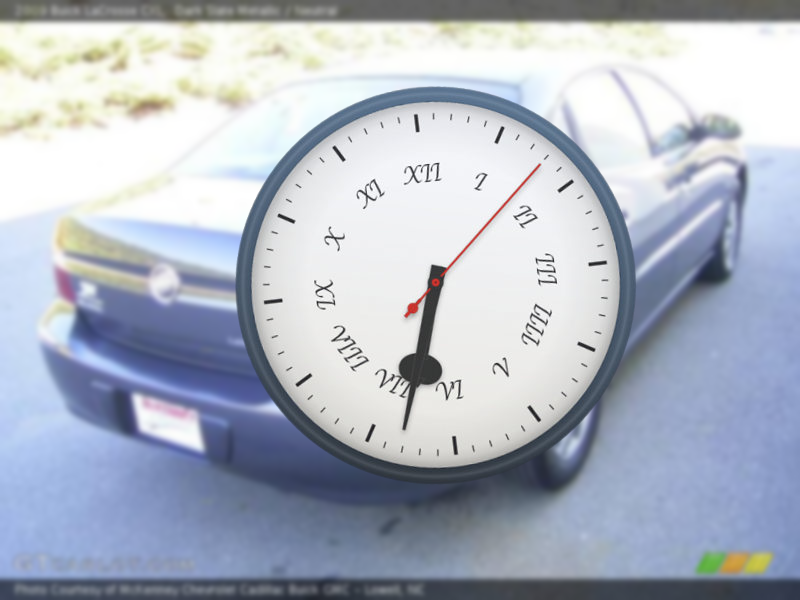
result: **6:33:08**
